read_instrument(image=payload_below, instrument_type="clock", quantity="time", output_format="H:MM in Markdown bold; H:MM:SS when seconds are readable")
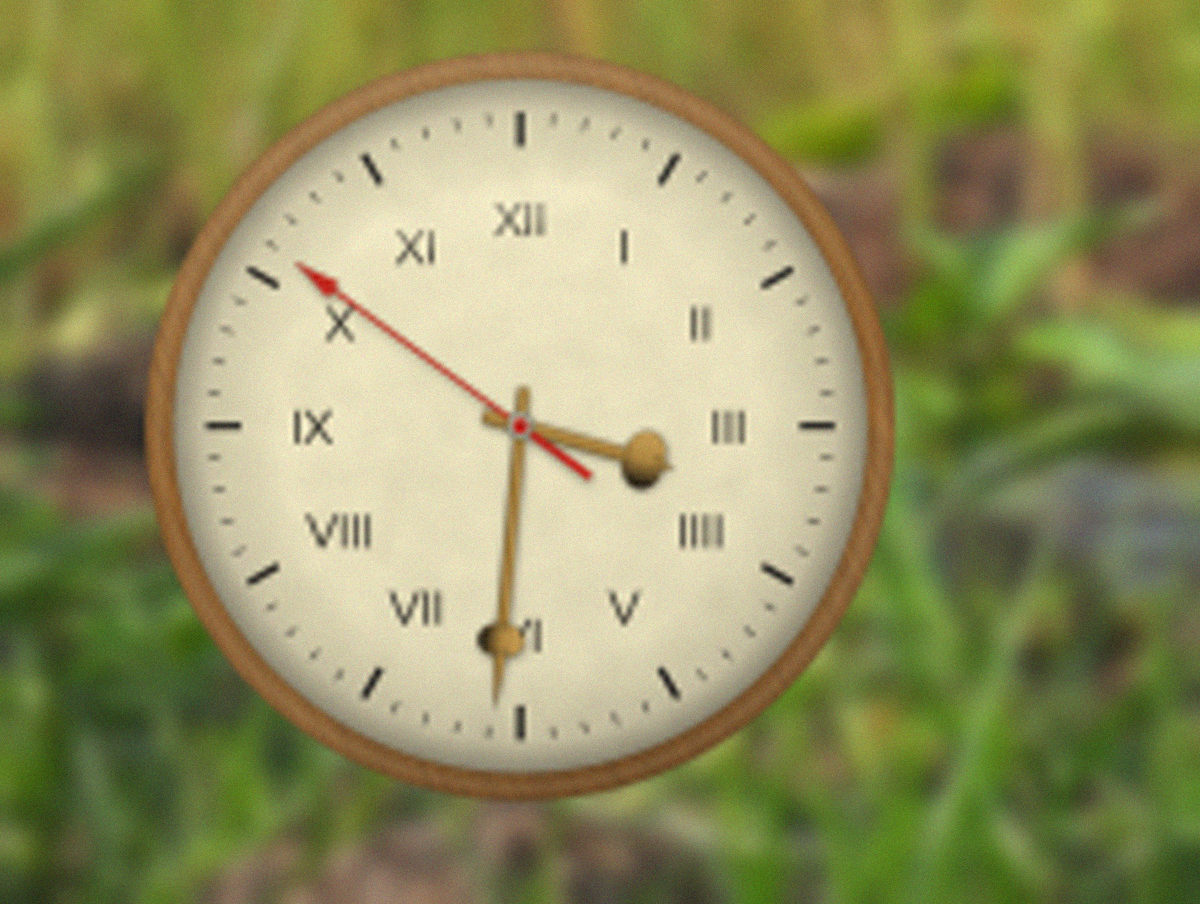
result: **3:30:51**
